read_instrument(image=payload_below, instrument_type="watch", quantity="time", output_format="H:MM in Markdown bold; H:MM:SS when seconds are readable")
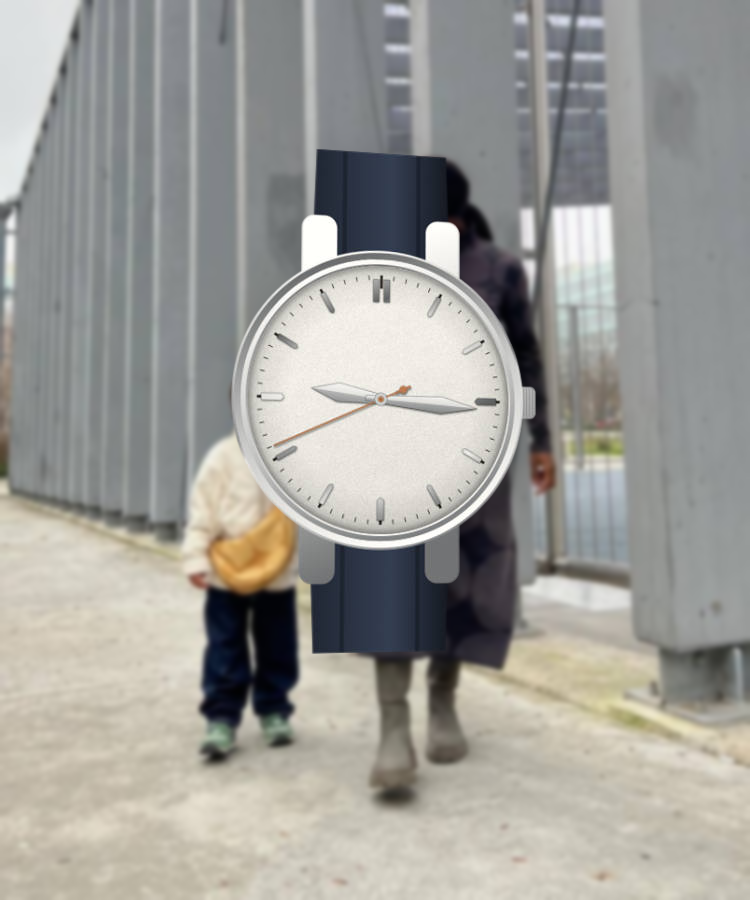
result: **9:15:41**
